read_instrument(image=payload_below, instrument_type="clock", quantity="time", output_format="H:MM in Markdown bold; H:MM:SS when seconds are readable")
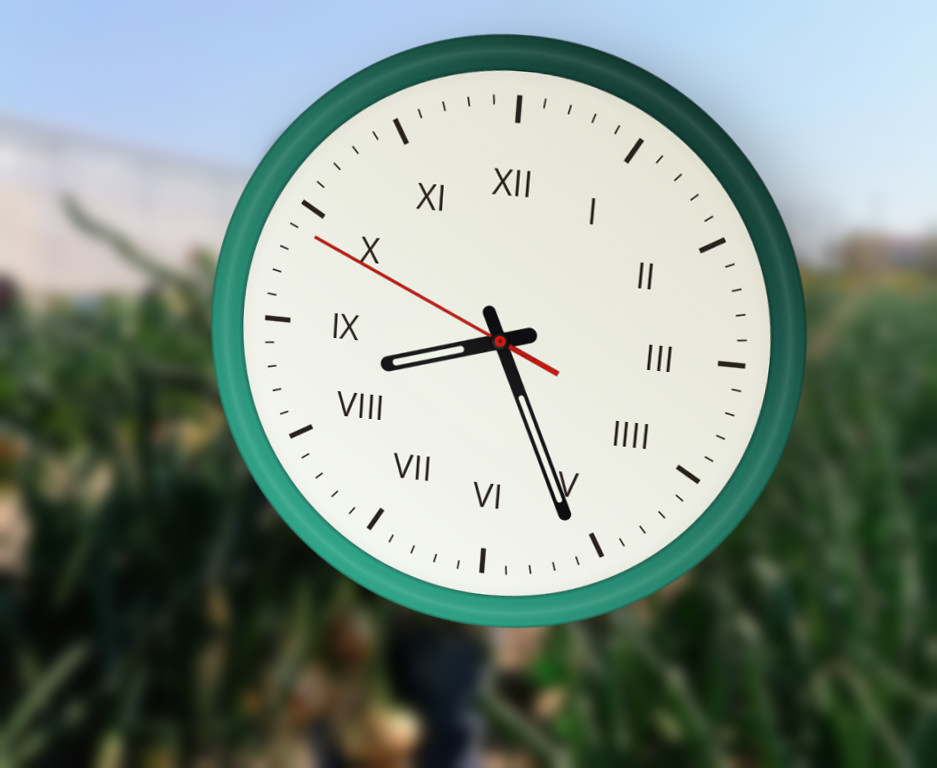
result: **8:25:49**
